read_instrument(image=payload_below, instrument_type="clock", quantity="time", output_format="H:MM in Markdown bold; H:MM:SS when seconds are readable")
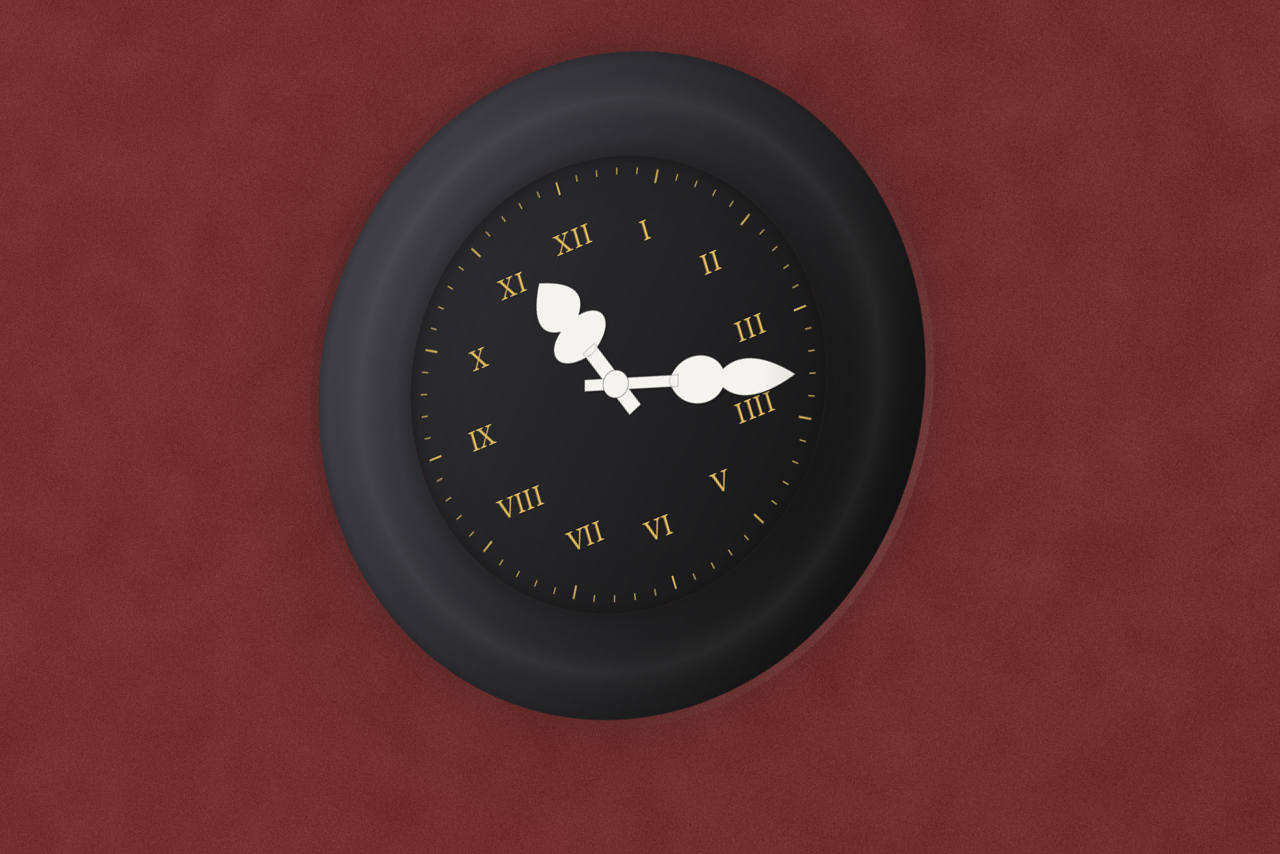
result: **11:18**
